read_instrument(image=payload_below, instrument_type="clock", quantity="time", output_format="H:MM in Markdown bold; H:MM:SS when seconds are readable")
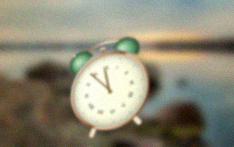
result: **11:54**
